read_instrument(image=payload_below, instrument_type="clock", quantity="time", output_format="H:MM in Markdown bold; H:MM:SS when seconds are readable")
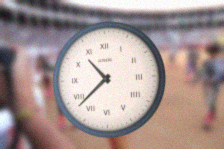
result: **10:38**
